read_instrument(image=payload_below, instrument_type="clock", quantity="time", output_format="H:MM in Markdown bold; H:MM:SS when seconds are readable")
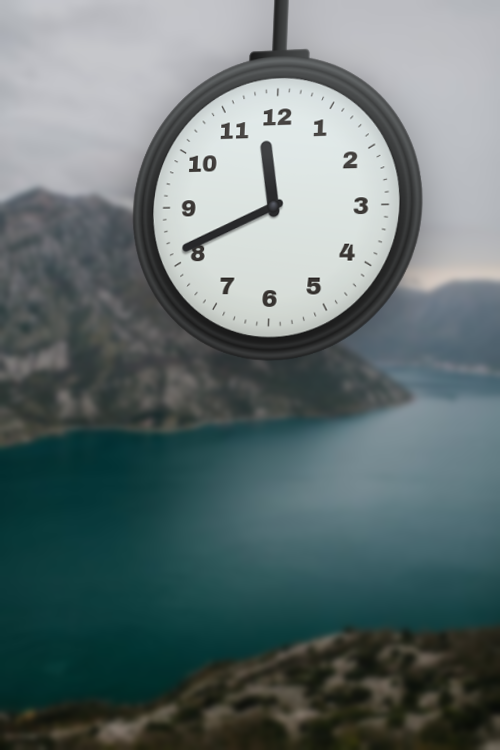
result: **11:41**
